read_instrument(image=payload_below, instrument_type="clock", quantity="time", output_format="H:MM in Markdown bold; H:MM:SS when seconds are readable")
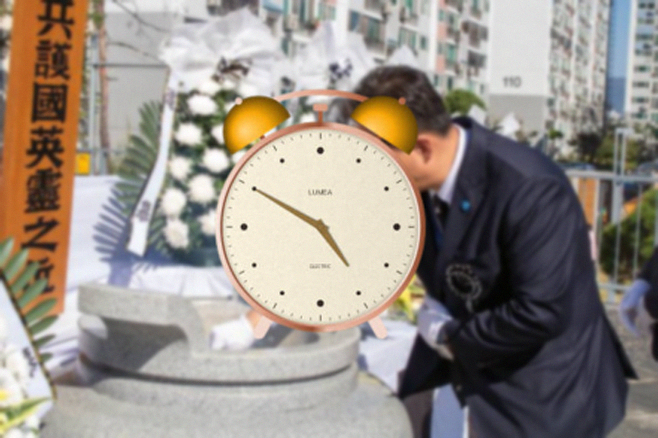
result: **4:50**
